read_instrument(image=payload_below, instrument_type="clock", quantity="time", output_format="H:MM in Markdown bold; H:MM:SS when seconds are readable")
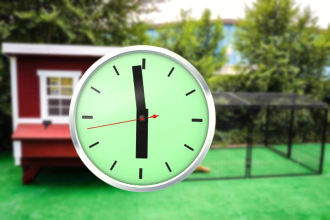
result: **5:58:43**
